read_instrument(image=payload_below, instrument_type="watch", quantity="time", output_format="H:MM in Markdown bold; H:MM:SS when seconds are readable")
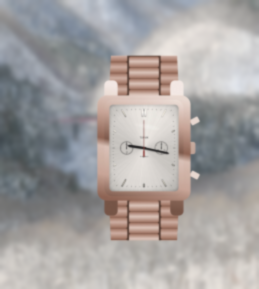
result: **9:17**
